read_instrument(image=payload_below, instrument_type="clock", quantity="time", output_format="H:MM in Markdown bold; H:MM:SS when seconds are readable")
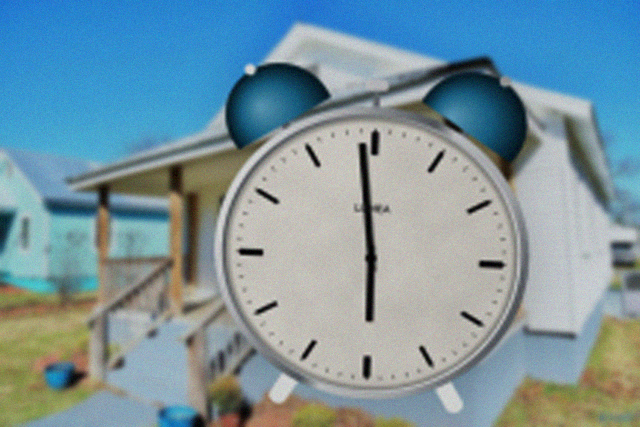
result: **5:59**
